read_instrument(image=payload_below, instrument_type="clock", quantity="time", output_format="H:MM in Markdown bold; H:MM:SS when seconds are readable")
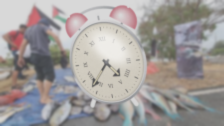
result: **4:37**
